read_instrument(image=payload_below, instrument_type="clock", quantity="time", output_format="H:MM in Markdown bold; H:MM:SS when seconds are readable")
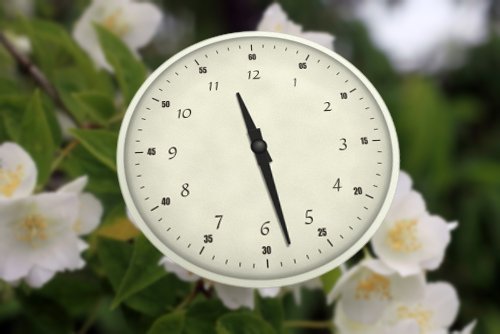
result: **11:28**
